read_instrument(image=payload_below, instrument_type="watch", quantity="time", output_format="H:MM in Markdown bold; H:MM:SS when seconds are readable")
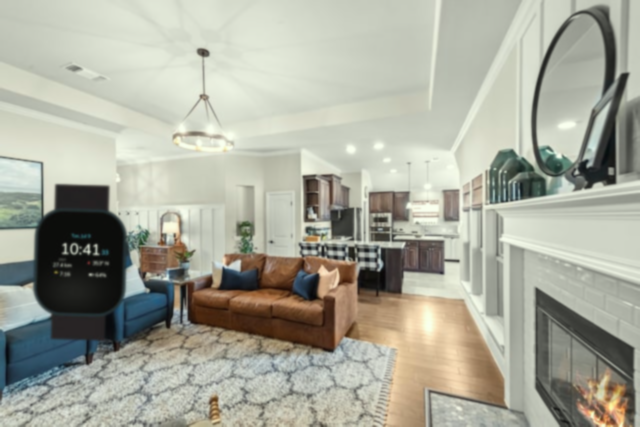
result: **10:41**
